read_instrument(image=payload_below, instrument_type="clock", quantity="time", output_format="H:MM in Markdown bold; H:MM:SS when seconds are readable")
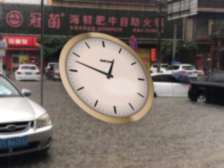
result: **12:48**
